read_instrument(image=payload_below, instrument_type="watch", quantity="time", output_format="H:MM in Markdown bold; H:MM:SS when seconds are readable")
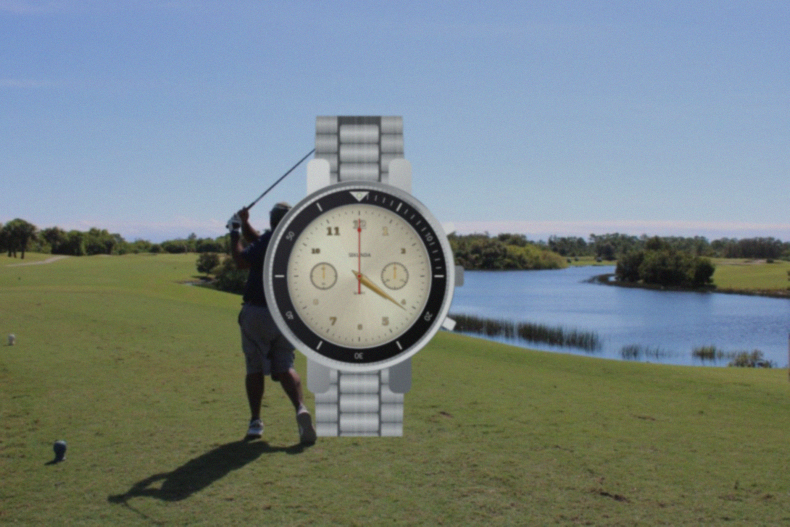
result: **4:21**
